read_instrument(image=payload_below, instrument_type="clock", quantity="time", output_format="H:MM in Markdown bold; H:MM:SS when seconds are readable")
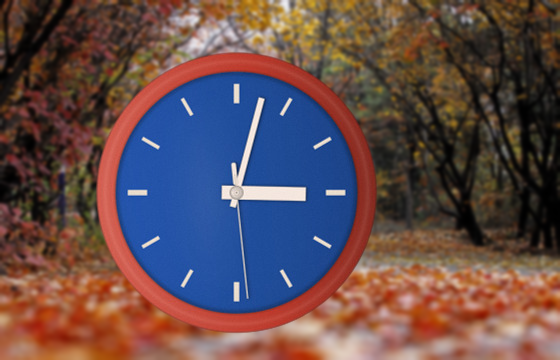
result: **3:02:29**
